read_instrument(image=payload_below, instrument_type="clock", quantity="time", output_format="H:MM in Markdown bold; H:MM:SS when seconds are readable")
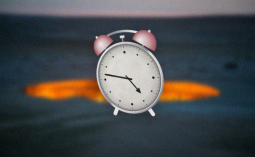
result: **4:47**
